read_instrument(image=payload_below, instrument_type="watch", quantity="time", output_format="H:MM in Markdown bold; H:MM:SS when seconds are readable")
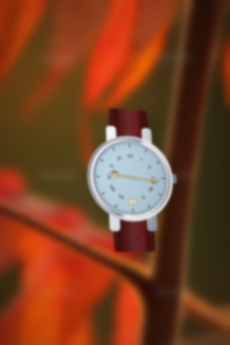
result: **9:16**
